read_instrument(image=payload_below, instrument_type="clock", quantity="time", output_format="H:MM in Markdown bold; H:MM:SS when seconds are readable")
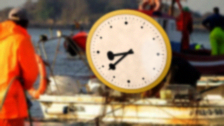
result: **8:38**
